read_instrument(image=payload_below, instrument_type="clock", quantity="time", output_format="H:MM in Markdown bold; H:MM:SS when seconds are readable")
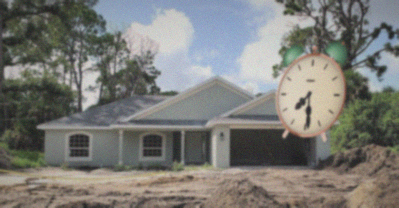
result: **7:29**
